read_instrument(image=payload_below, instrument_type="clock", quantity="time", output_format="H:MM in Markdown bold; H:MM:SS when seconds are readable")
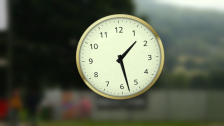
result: **1:28**
